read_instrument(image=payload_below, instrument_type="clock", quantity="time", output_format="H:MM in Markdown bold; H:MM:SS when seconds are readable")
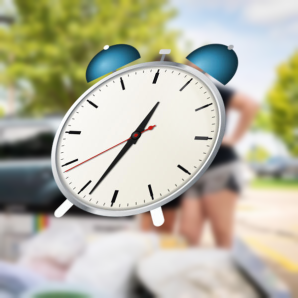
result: **12:33:39**
